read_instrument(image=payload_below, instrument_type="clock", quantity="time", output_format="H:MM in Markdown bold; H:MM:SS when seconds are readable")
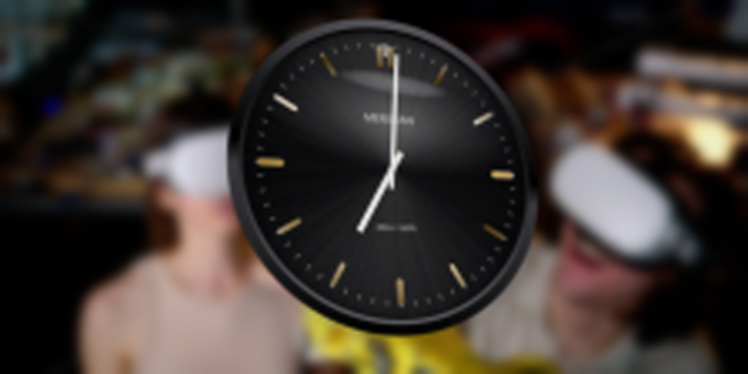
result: **7:01**
